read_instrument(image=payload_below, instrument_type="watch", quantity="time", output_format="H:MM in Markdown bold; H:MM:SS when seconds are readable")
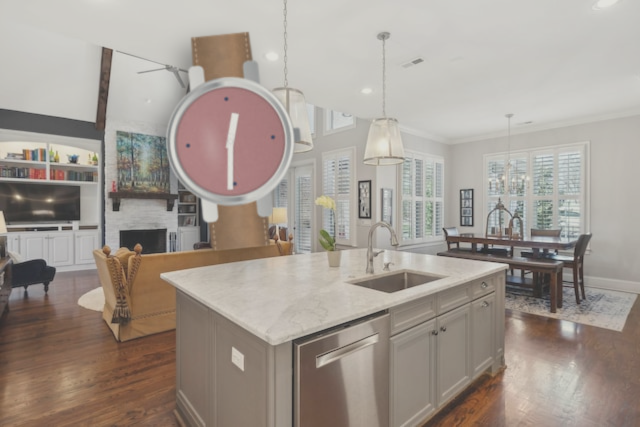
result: **12:31**
